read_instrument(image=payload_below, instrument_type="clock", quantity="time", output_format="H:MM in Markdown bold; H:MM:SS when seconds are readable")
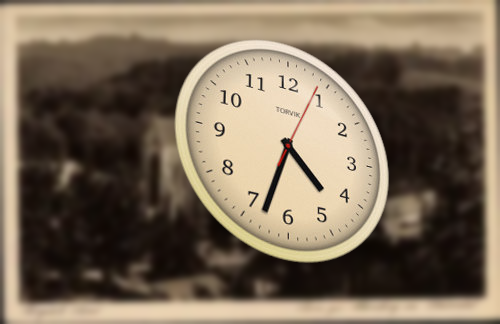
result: **4:33:04**
